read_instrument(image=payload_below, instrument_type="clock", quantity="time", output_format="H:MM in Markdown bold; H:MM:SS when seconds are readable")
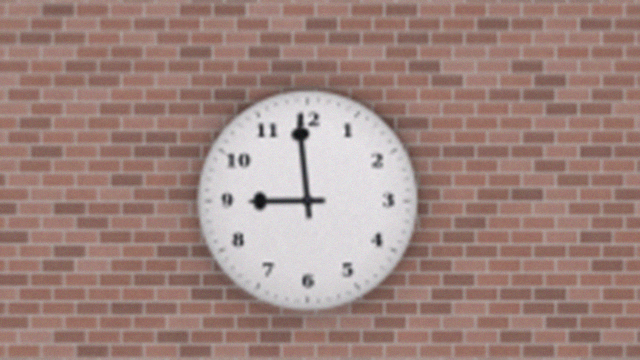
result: **8:59**
